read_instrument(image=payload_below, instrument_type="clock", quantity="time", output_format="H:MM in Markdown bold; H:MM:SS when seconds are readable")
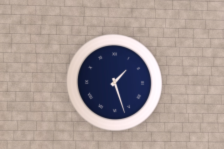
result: **1:27**
